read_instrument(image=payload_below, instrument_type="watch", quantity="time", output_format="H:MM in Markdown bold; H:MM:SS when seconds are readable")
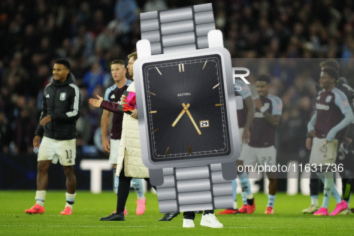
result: **7:26**
